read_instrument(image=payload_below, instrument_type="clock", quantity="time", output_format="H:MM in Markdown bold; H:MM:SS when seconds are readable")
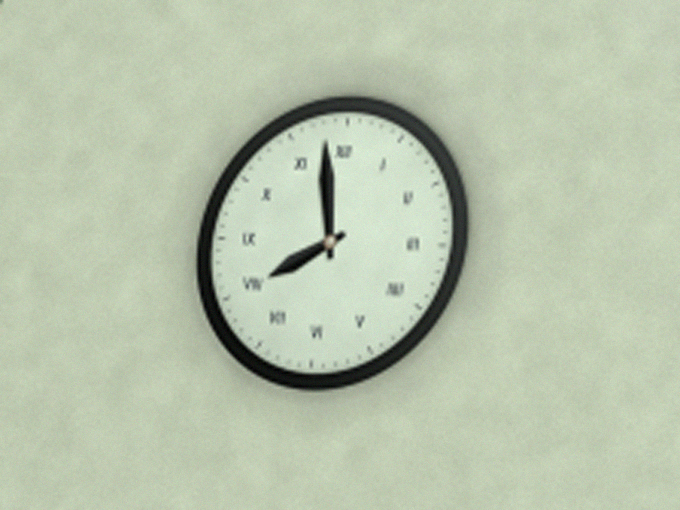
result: **7:58**
